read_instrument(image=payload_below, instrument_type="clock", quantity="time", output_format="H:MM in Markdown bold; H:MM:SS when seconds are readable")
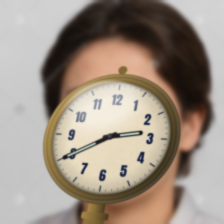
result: **2:40**
